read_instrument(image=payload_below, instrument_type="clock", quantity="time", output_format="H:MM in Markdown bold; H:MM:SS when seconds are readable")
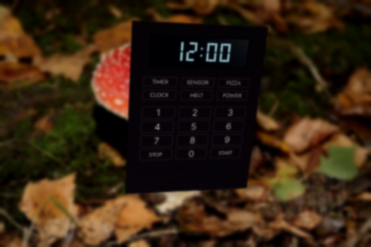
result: **12:00**
